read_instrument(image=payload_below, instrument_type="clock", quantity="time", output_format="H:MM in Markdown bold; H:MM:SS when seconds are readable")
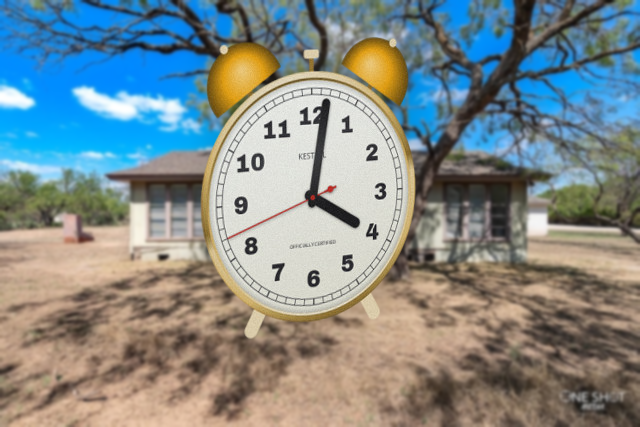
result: **4:01:42**
